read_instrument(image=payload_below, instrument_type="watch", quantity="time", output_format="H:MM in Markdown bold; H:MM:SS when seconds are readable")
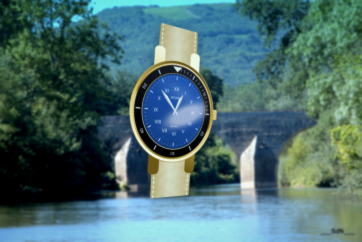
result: **12:53**
